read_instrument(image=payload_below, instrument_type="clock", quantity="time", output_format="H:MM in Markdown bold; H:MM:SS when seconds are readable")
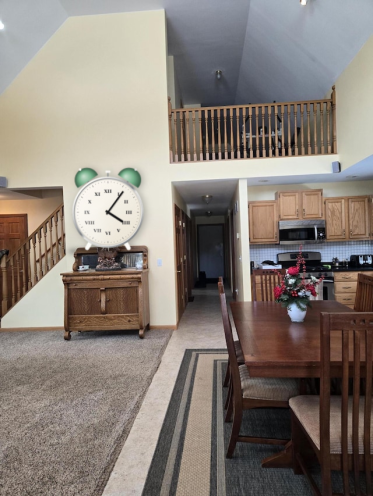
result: **4:06**
